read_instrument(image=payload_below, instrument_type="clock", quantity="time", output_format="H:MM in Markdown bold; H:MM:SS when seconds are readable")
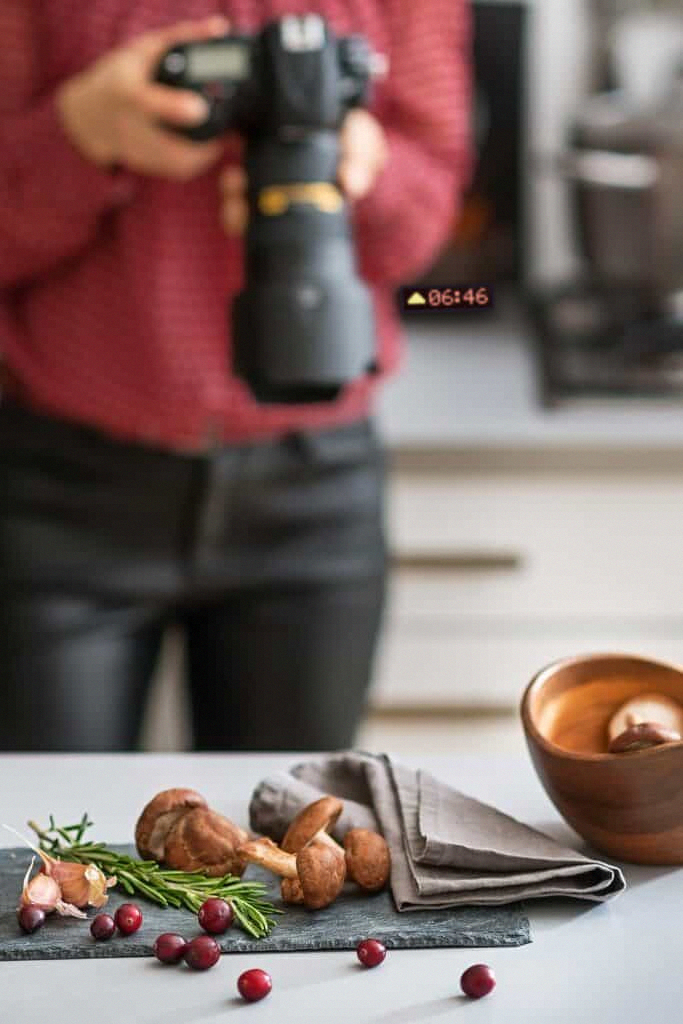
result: **6:46**
